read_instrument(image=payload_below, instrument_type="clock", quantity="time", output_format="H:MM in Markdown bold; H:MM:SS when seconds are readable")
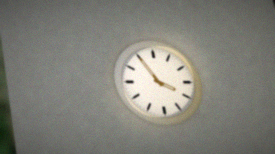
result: **3:55**
